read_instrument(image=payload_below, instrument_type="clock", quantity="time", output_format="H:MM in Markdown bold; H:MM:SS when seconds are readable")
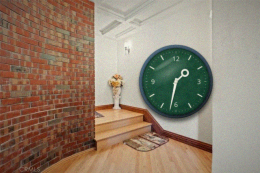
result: **1:32**
